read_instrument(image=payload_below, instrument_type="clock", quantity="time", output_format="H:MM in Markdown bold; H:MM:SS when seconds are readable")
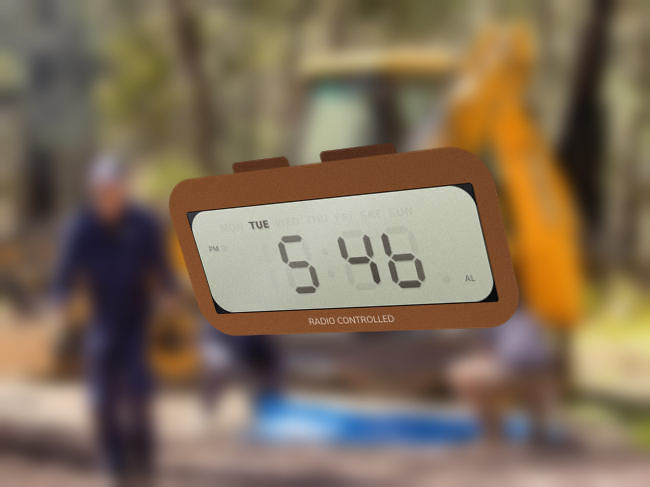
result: **5:46**
